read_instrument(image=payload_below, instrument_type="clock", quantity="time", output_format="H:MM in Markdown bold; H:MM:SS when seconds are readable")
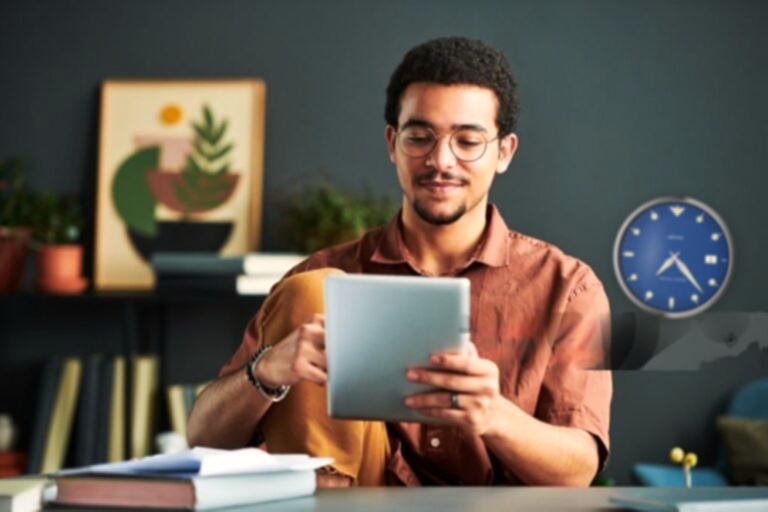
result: **7:23**
